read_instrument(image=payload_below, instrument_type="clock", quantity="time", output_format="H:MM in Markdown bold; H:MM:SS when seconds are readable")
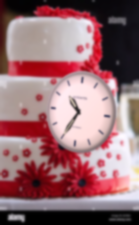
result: **10:35**
